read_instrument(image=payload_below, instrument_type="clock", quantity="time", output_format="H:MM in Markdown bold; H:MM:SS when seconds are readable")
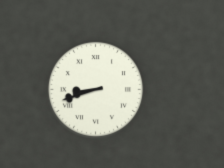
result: **8:42**
